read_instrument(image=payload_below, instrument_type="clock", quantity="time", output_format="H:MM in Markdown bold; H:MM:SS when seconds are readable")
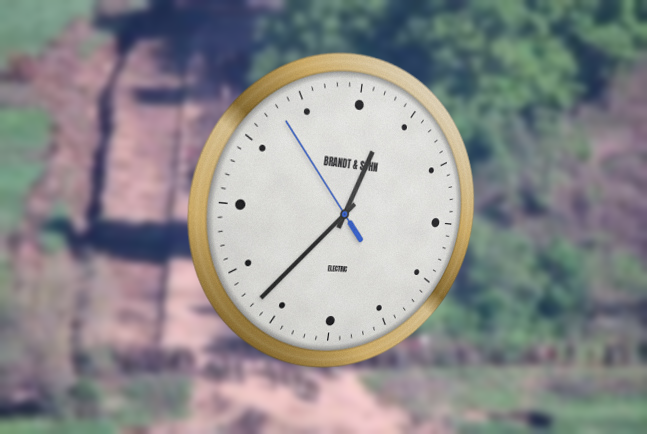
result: **12:36:53**
